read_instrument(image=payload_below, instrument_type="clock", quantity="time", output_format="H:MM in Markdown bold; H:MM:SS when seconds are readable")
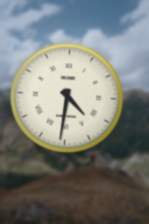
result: **4:31**
